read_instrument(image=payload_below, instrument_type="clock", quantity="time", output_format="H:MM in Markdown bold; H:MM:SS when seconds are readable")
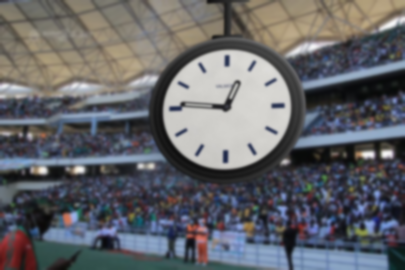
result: **12:46**
